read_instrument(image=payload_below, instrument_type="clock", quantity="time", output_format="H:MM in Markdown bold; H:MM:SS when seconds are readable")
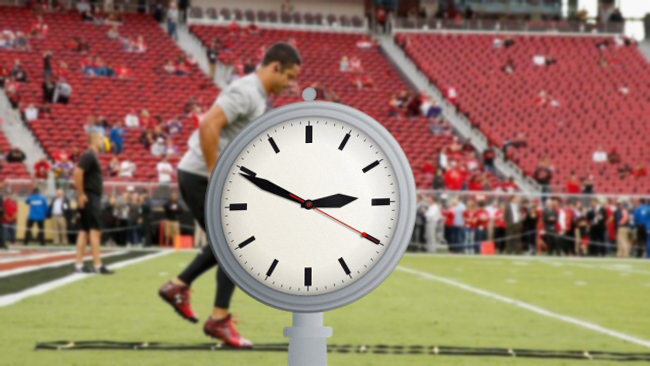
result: **2:49:20**
